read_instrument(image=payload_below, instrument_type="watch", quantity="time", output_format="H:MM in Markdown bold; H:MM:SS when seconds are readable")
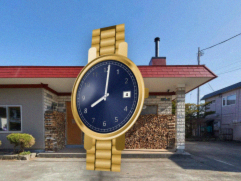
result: **8:01**
